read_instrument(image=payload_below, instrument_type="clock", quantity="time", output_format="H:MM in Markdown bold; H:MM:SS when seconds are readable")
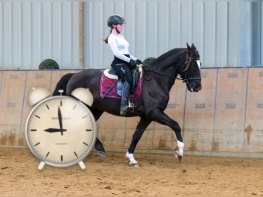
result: **8:59**
